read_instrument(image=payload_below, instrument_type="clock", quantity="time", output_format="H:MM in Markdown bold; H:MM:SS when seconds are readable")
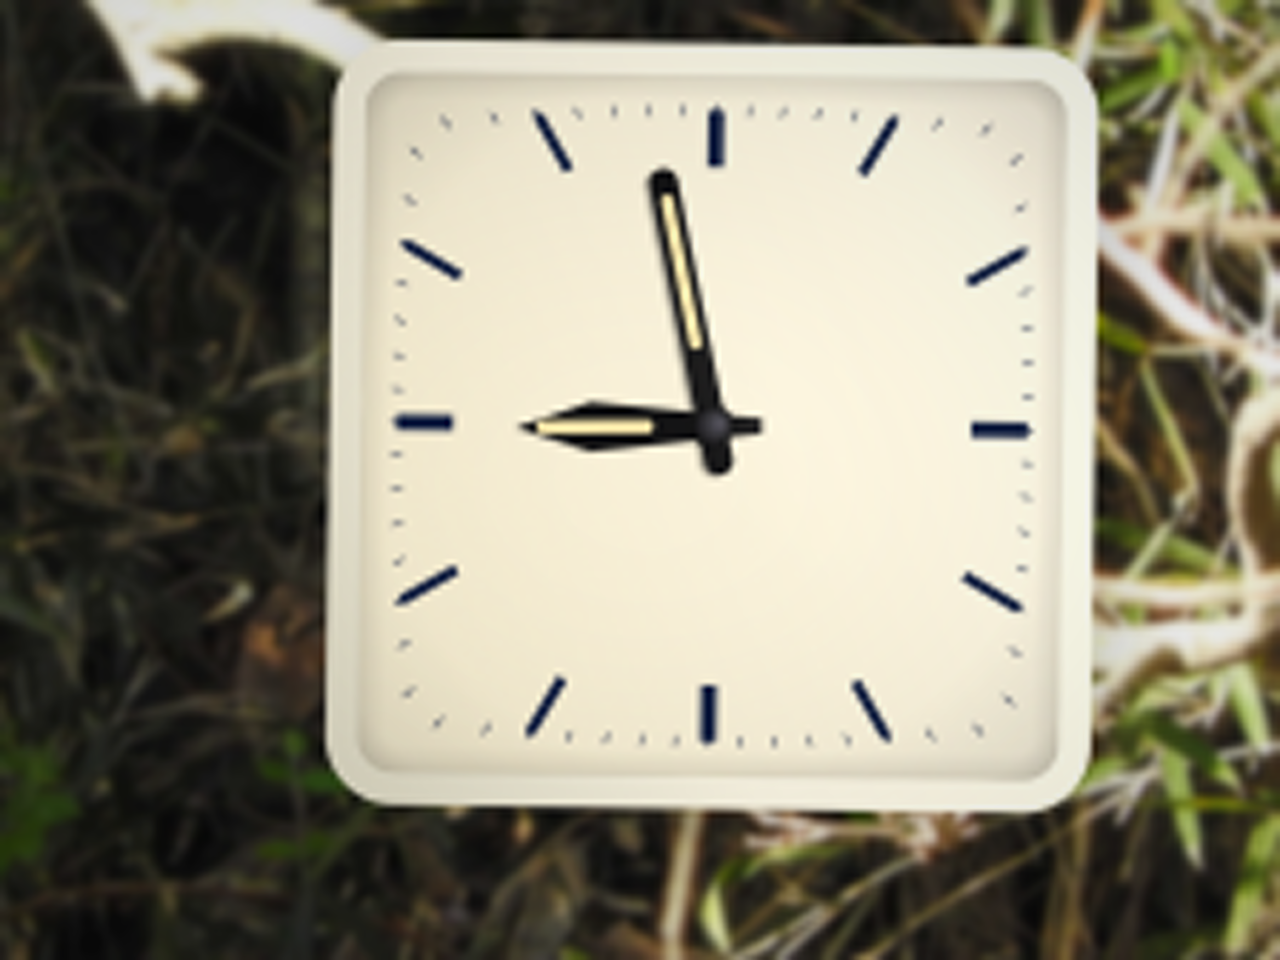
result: **8:58**
